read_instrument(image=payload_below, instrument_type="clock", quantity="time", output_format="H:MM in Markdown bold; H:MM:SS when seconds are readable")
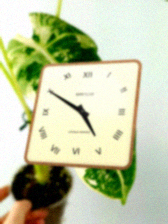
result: **4:50**
